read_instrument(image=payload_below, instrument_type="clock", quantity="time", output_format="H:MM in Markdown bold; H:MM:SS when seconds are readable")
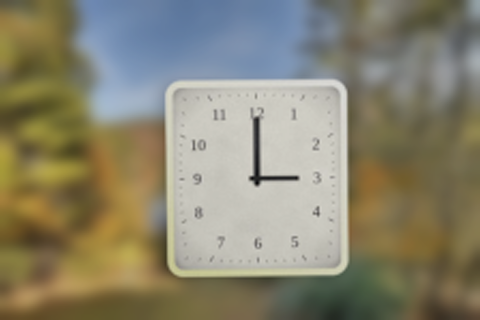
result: **3:00**
